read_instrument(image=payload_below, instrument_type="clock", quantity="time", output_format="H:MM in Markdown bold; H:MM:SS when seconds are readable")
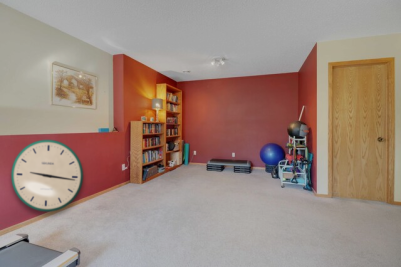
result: **9:16**
